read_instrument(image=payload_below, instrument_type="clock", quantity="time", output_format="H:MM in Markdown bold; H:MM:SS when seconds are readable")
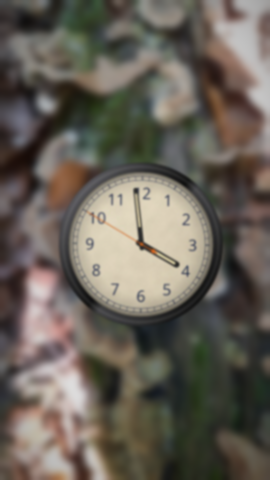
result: **3:58:50**
